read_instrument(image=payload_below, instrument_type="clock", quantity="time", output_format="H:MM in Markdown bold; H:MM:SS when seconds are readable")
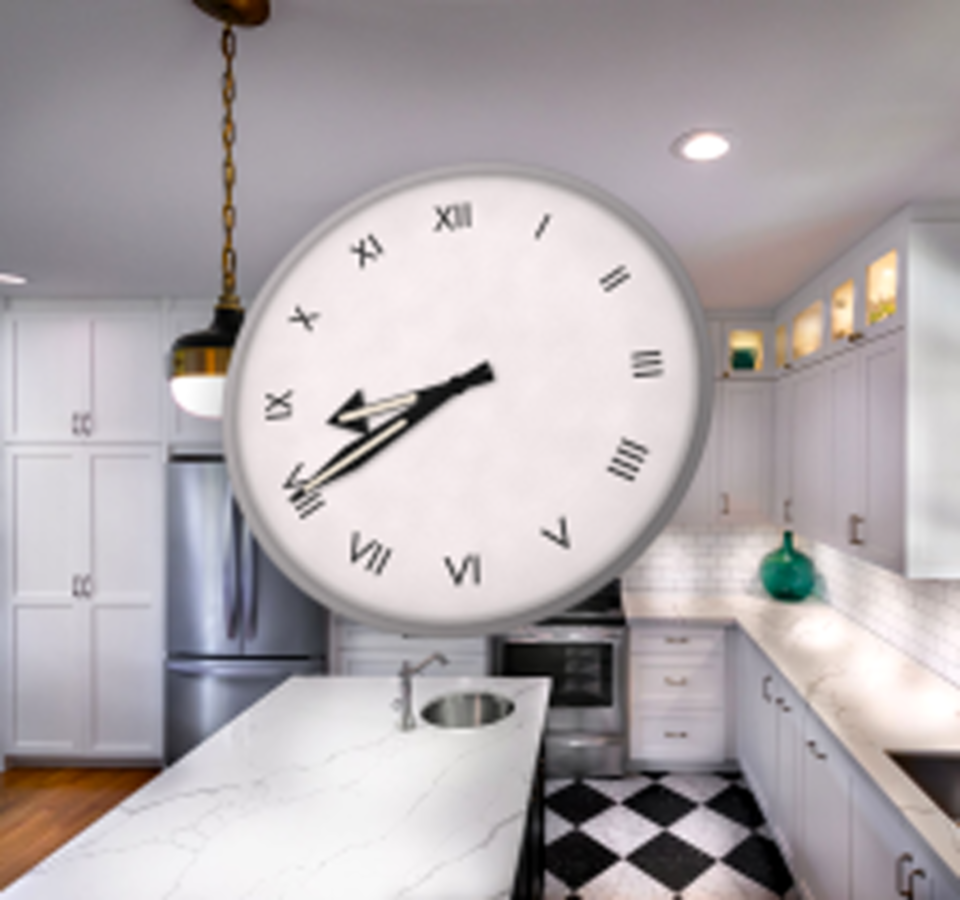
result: **8:40**
